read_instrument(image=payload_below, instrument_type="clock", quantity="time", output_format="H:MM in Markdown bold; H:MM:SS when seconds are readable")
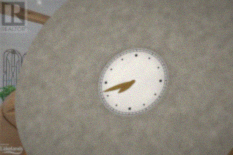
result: **7:42**
